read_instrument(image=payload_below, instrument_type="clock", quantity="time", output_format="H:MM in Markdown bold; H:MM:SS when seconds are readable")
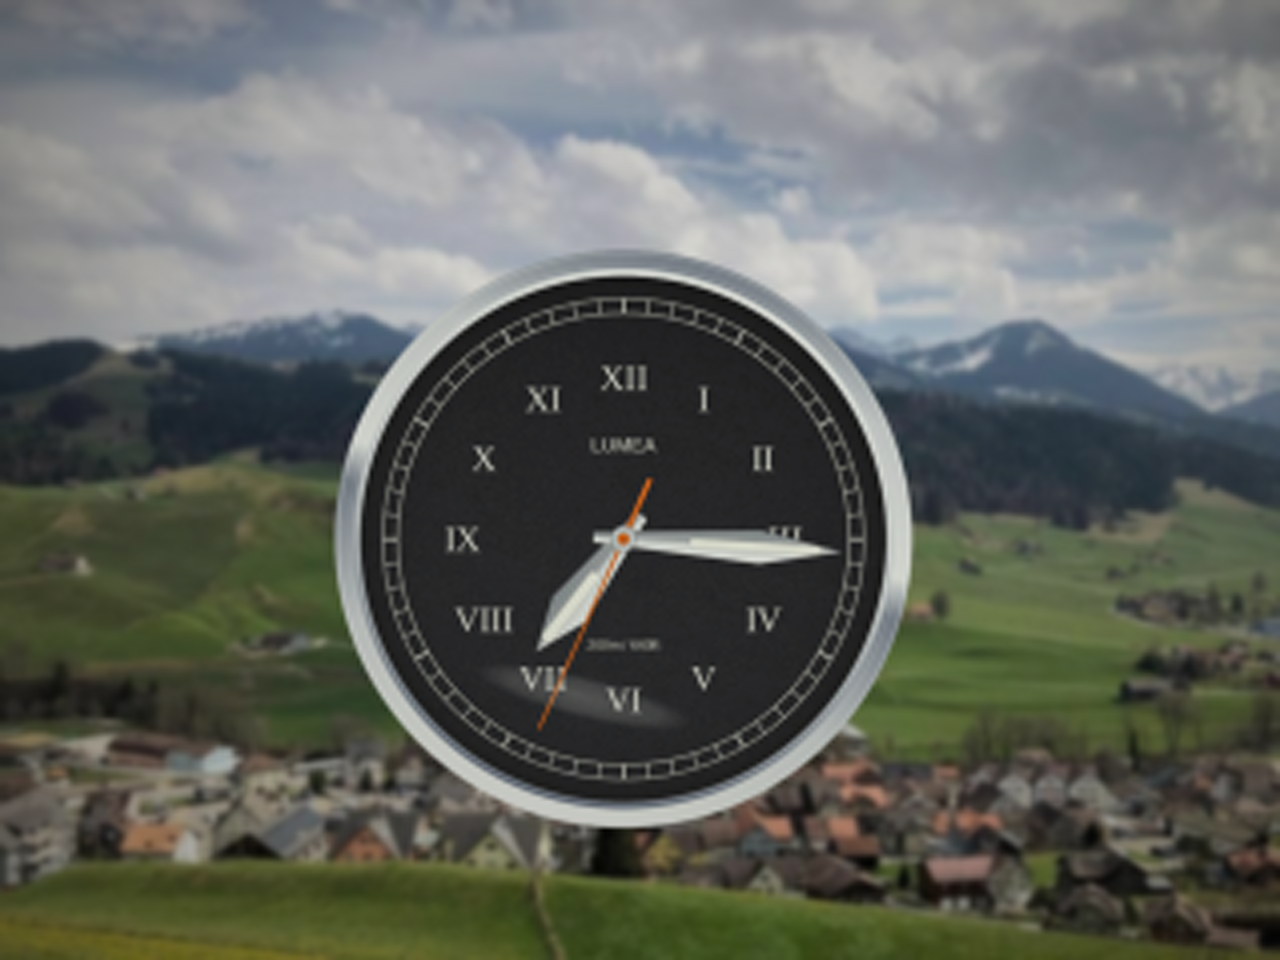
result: **7:15:34**
